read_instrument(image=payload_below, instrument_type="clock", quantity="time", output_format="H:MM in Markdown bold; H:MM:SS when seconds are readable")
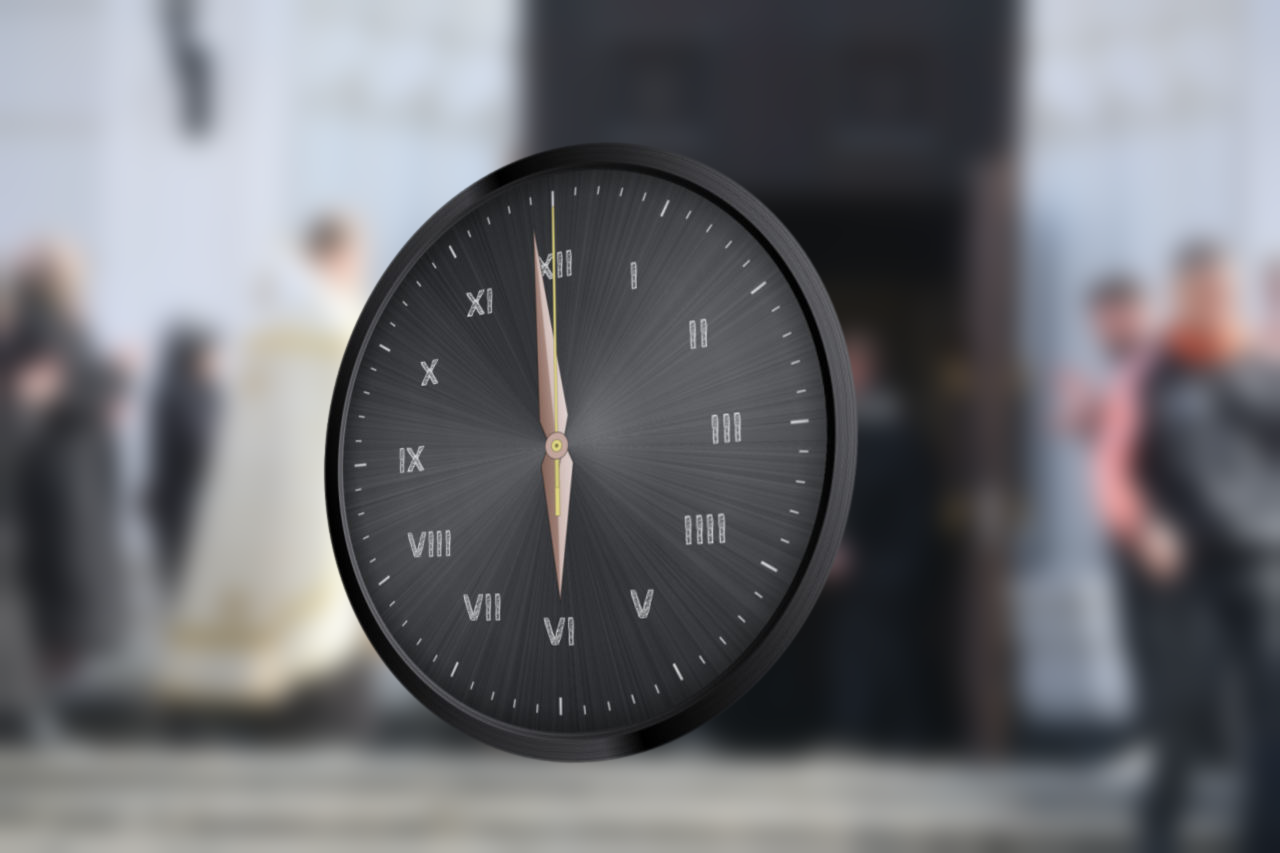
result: **5:59:00**
